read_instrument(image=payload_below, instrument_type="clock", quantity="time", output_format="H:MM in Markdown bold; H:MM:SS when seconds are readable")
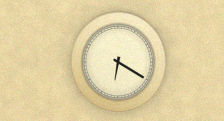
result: **6:20**
